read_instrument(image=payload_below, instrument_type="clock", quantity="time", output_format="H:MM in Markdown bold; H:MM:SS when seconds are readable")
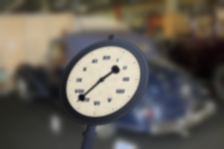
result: **1:37**
